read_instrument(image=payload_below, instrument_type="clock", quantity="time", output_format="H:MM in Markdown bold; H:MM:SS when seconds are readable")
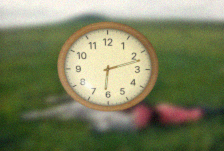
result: **6:12**
